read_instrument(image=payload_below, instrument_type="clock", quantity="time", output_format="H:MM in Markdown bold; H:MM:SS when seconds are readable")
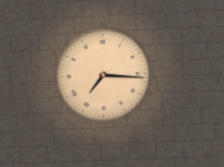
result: **7:16**
